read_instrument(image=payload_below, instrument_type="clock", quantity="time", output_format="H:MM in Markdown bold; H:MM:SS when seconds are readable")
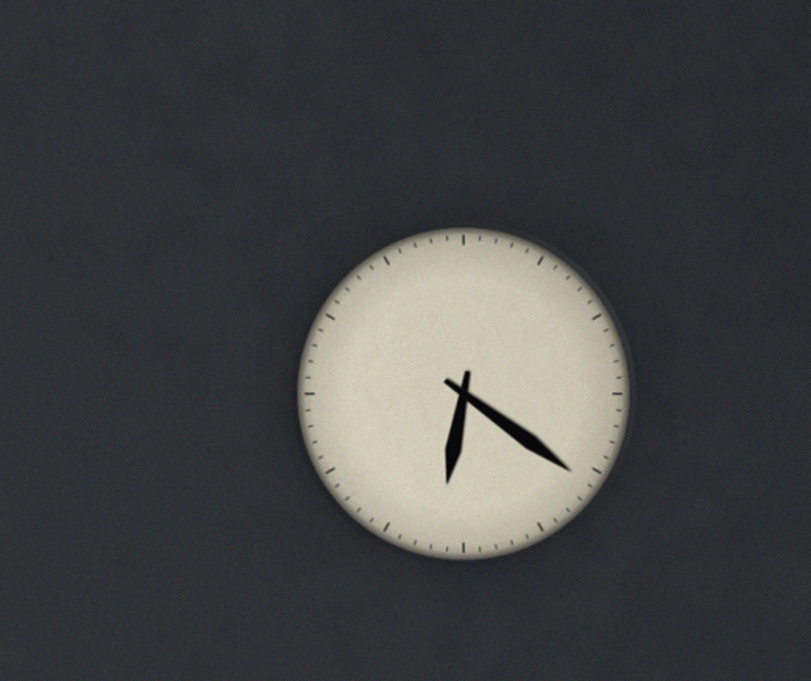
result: **6:21**
